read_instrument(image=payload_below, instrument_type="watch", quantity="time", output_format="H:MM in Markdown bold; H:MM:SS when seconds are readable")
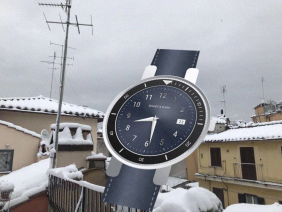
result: **8:29**
